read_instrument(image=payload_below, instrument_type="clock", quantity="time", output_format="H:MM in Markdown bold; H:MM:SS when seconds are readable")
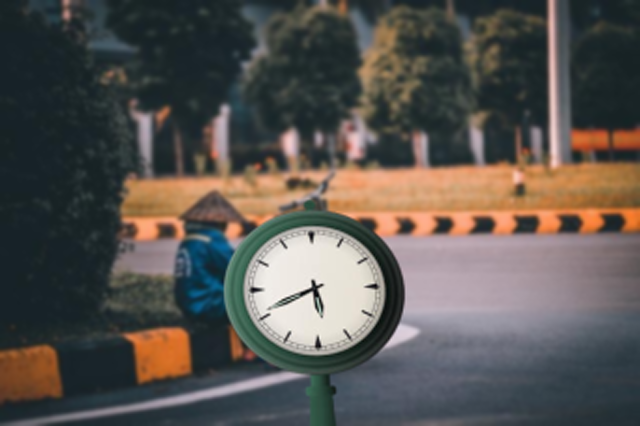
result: **5:41**
